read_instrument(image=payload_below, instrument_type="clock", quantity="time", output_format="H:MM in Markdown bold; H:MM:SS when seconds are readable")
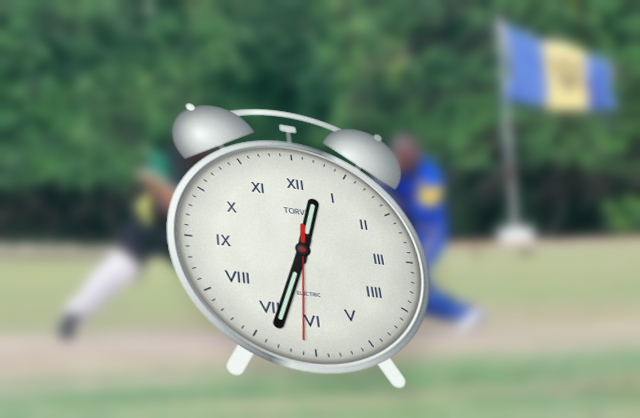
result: **12:33:31**
